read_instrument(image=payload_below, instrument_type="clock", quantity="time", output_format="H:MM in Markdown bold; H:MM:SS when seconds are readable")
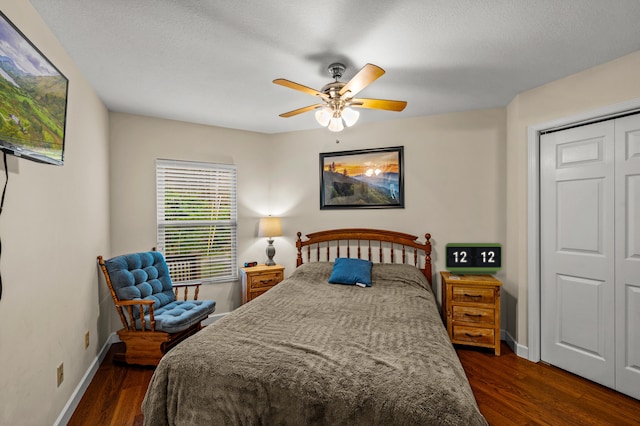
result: **12:12**
